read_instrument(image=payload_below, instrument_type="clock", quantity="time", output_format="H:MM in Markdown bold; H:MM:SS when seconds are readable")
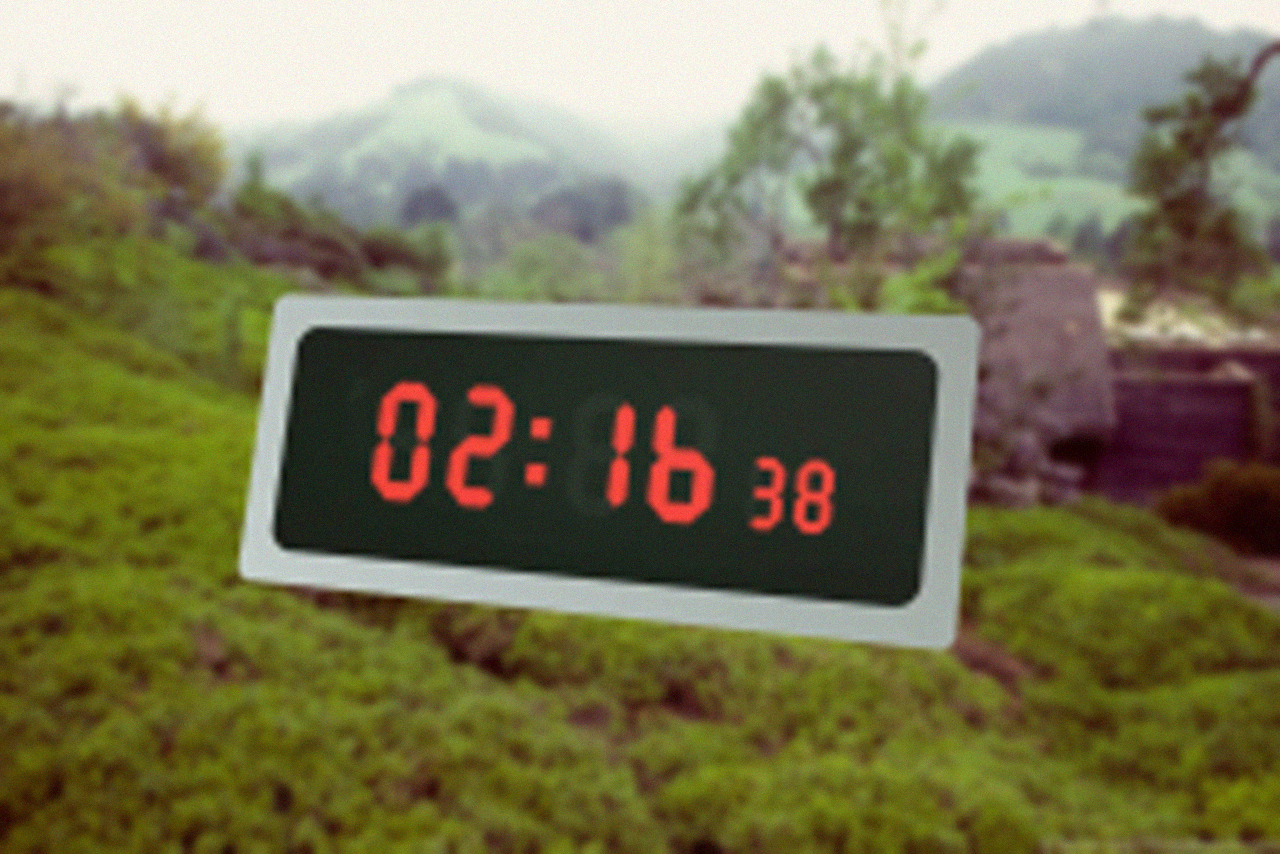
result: **2:16:38**
